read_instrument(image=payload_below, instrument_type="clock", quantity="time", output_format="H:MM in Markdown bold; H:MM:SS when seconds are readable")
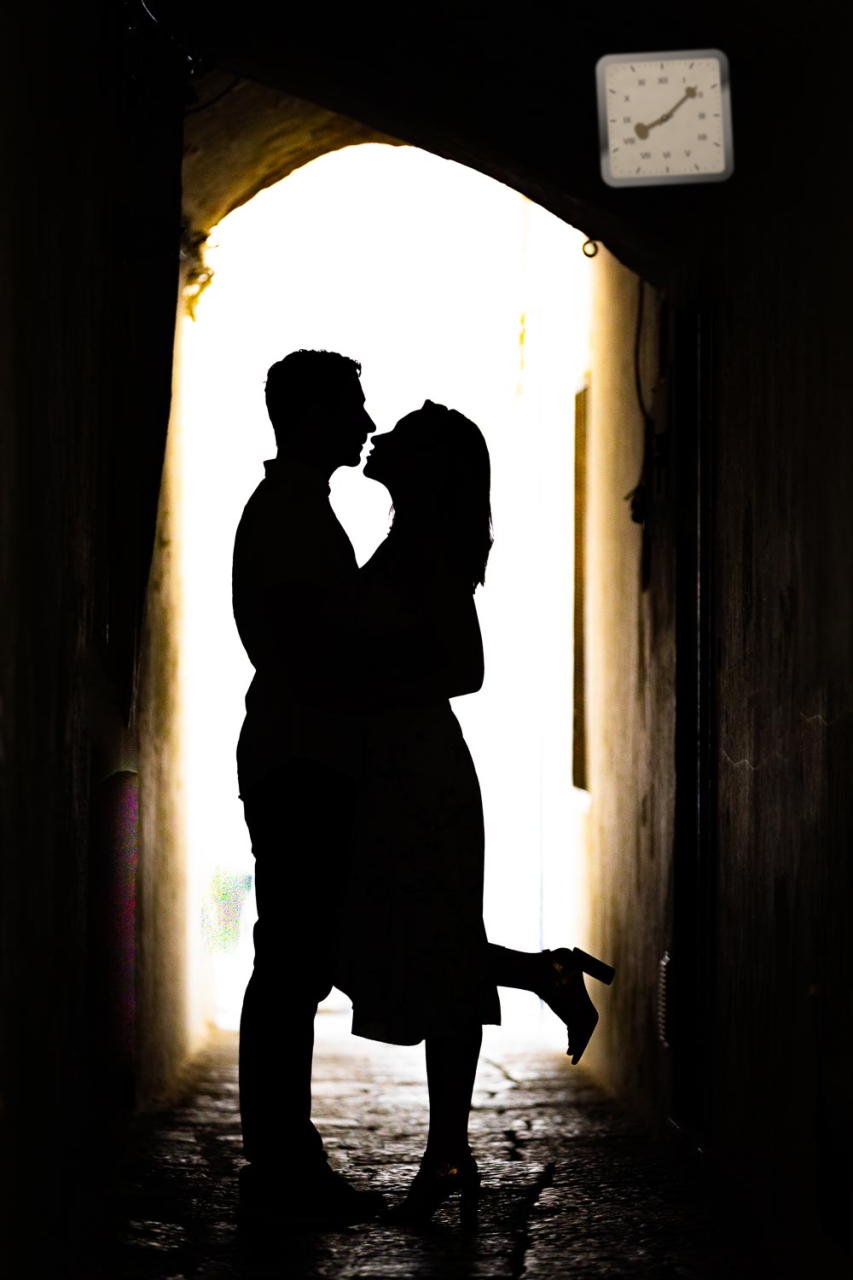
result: **8:08**
